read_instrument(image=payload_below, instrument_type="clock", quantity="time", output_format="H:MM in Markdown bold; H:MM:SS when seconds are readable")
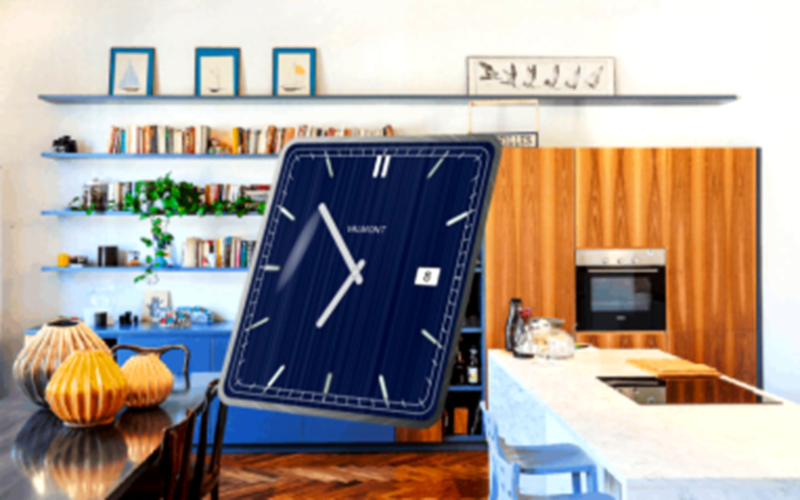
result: **6:53**
